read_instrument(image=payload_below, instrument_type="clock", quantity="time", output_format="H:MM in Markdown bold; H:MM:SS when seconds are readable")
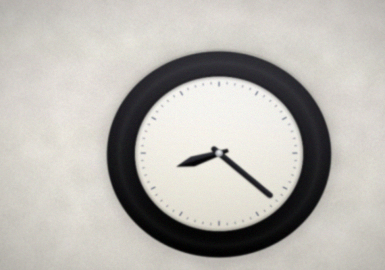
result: **8:22**
